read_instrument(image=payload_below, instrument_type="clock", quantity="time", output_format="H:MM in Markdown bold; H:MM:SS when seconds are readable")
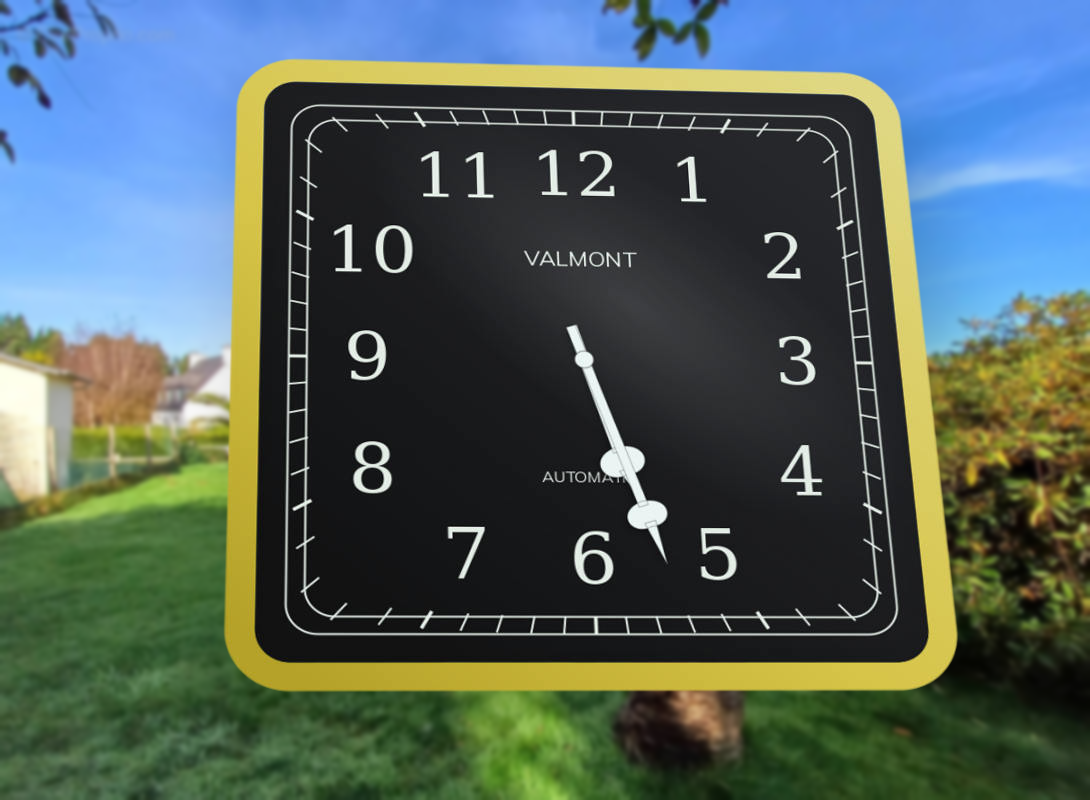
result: **5:27**
